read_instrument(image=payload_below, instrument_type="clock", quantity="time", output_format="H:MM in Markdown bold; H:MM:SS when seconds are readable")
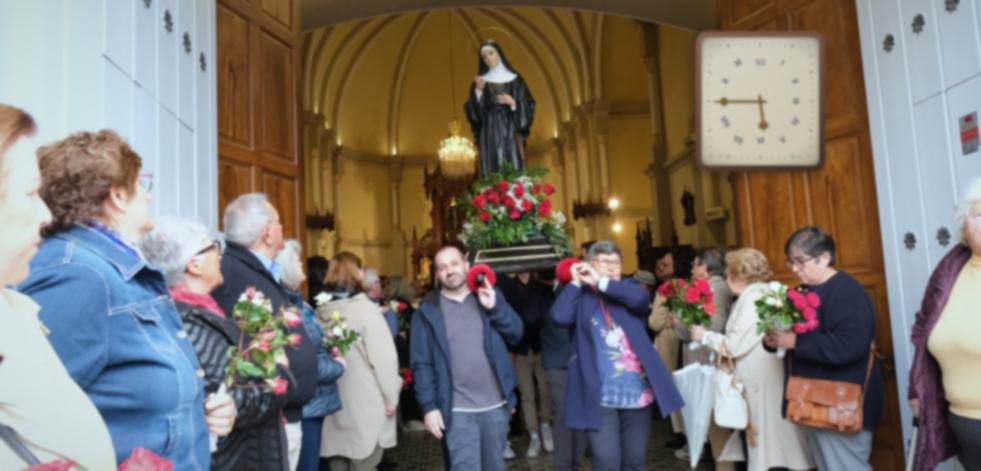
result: **5:45**
